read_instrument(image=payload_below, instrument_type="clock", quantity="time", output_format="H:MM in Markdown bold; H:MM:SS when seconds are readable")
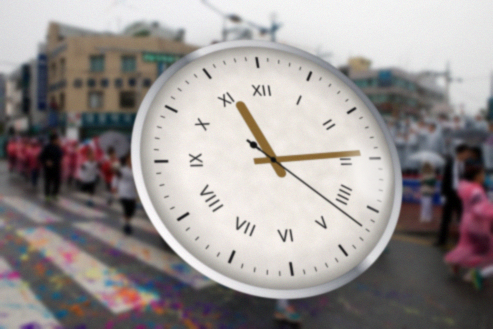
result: **11:14:22**
